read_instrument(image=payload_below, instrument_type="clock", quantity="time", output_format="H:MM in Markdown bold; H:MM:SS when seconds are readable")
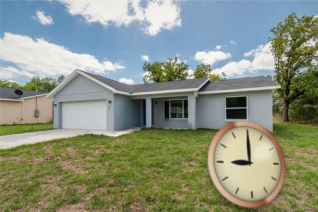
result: **9:00**
